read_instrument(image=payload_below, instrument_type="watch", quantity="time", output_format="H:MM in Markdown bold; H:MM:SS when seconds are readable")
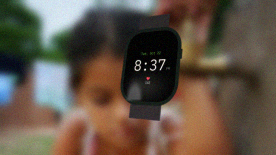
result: **8:37**
